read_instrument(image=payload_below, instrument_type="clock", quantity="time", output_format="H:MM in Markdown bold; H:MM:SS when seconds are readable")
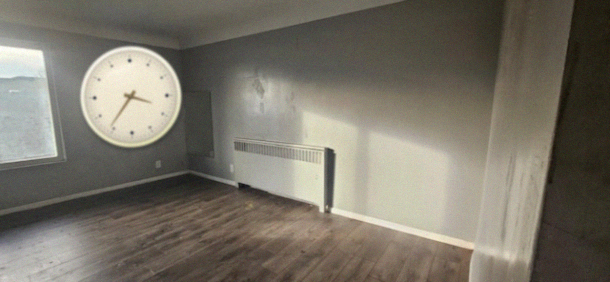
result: **3:36**
